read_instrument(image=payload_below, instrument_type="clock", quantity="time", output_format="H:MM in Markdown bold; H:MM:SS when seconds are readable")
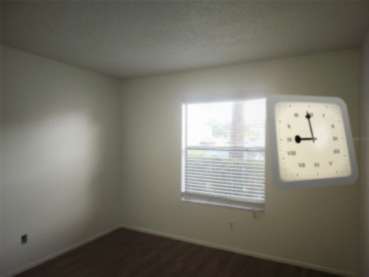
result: **8:59**
